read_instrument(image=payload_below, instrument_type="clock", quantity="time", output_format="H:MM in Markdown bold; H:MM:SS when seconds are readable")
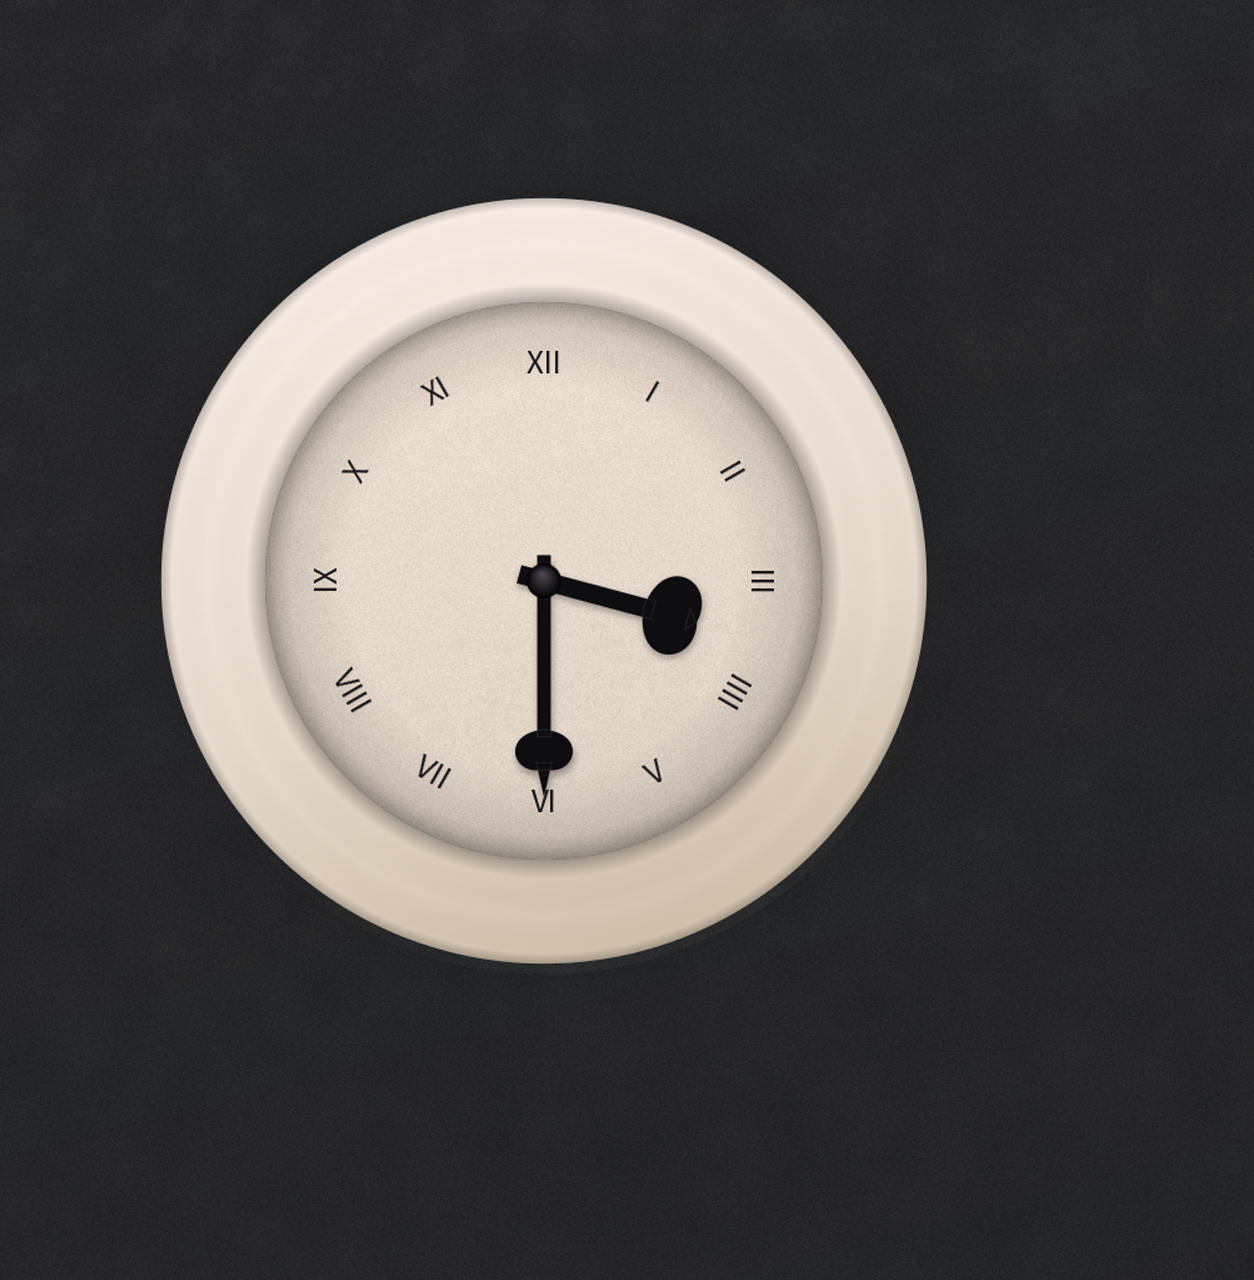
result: **3:30**
